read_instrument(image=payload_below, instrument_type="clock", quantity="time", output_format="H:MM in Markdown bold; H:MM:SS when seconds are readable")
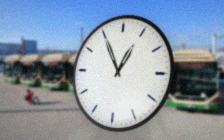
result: **12:55**
